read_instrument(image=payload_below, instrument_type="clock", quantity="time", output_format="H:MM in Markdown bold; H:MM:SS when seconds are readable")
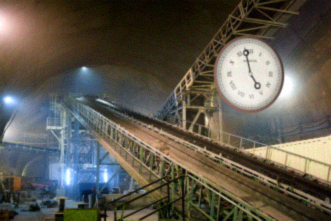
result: **4:58**
